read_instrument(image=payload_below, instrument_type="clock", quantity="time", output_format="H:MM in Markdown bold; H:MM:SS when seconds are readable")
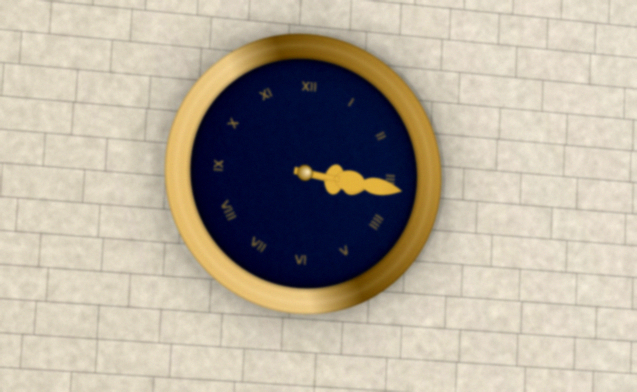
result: **3:16**
